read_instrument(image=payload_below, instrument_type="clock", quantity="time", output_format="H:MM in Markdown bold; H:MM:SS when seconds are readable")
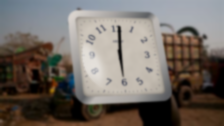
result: **6:01**
